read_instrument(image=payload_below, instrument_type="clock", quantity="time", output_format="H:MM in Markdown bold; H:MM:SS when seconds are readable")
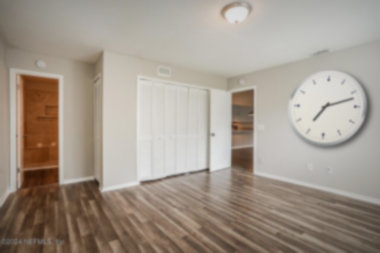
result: **7:12**
